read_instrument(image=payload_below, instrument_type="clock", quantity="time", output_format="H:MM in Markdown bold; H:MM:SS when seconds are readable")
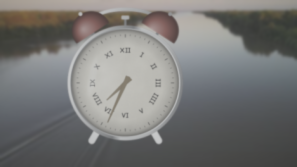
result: **7:34**
